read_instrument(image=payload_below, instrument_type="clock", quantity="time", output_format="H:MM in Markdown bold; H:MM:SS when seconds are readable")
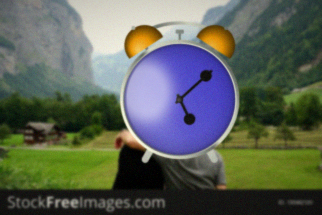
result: **5:08**
